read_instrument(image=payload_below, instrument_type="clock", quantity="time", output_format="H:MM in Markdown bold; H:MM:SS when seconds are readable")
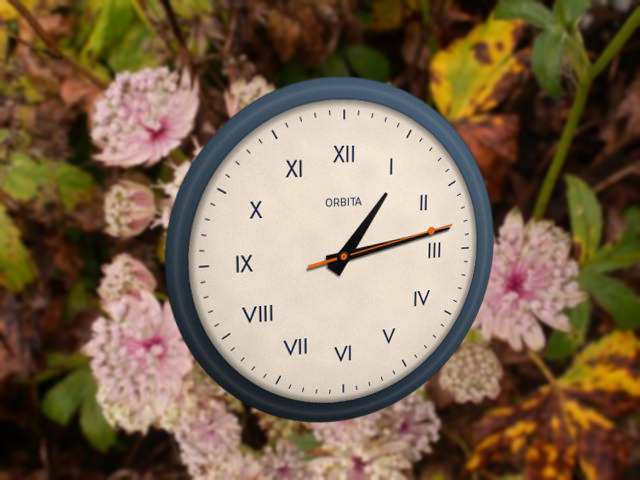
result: **1:13:13**
